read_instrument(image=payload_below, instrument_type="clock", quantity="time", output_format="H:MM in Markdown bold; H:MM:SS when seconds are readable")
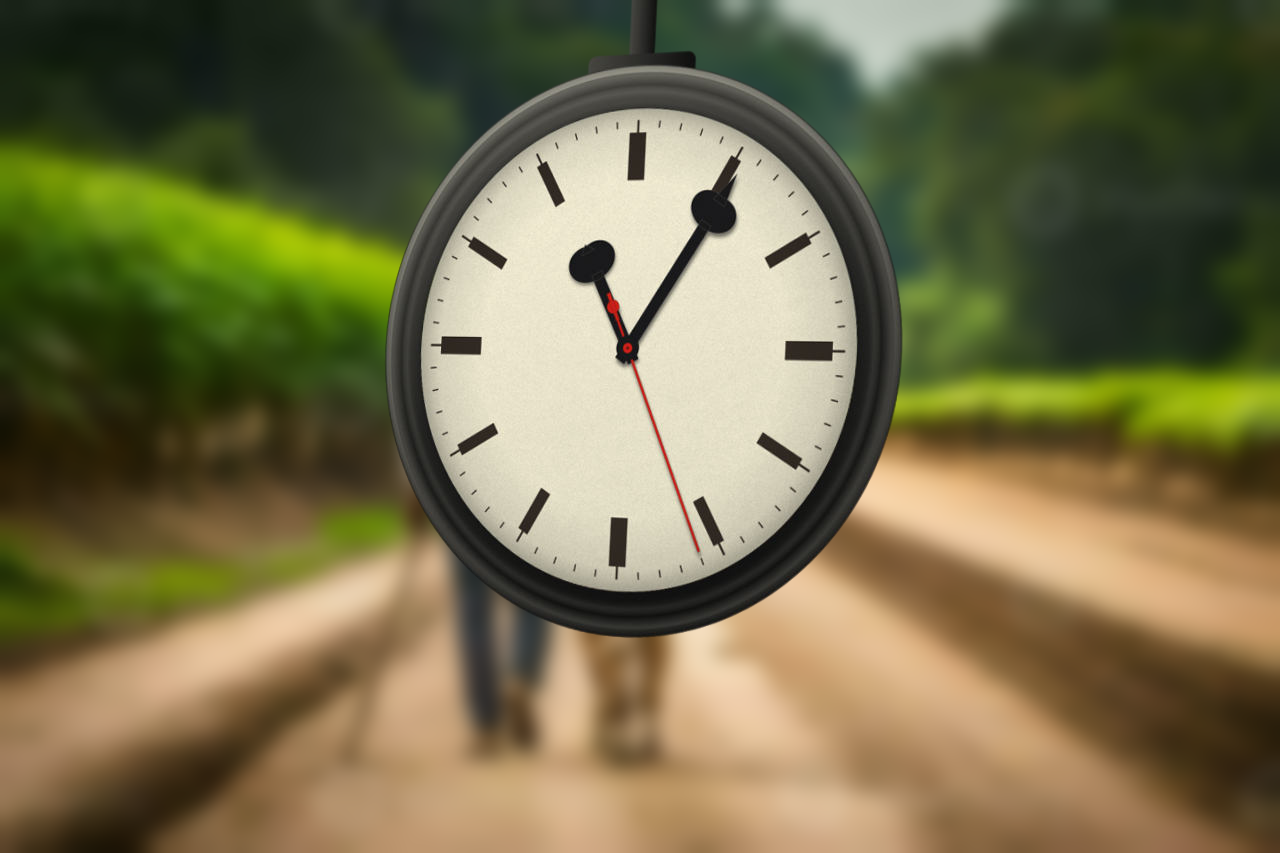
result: **11:05:26**
